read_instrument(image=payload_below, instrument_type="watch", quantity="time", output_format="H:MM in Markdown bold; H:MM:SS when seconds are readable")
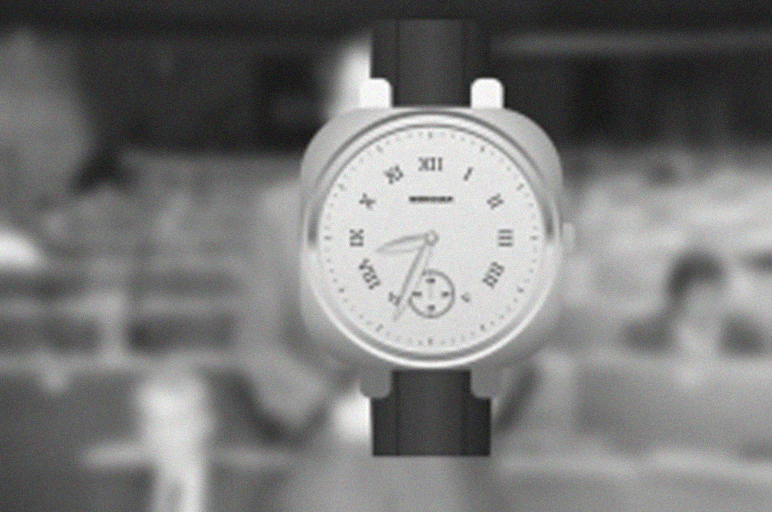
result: **8:34**
